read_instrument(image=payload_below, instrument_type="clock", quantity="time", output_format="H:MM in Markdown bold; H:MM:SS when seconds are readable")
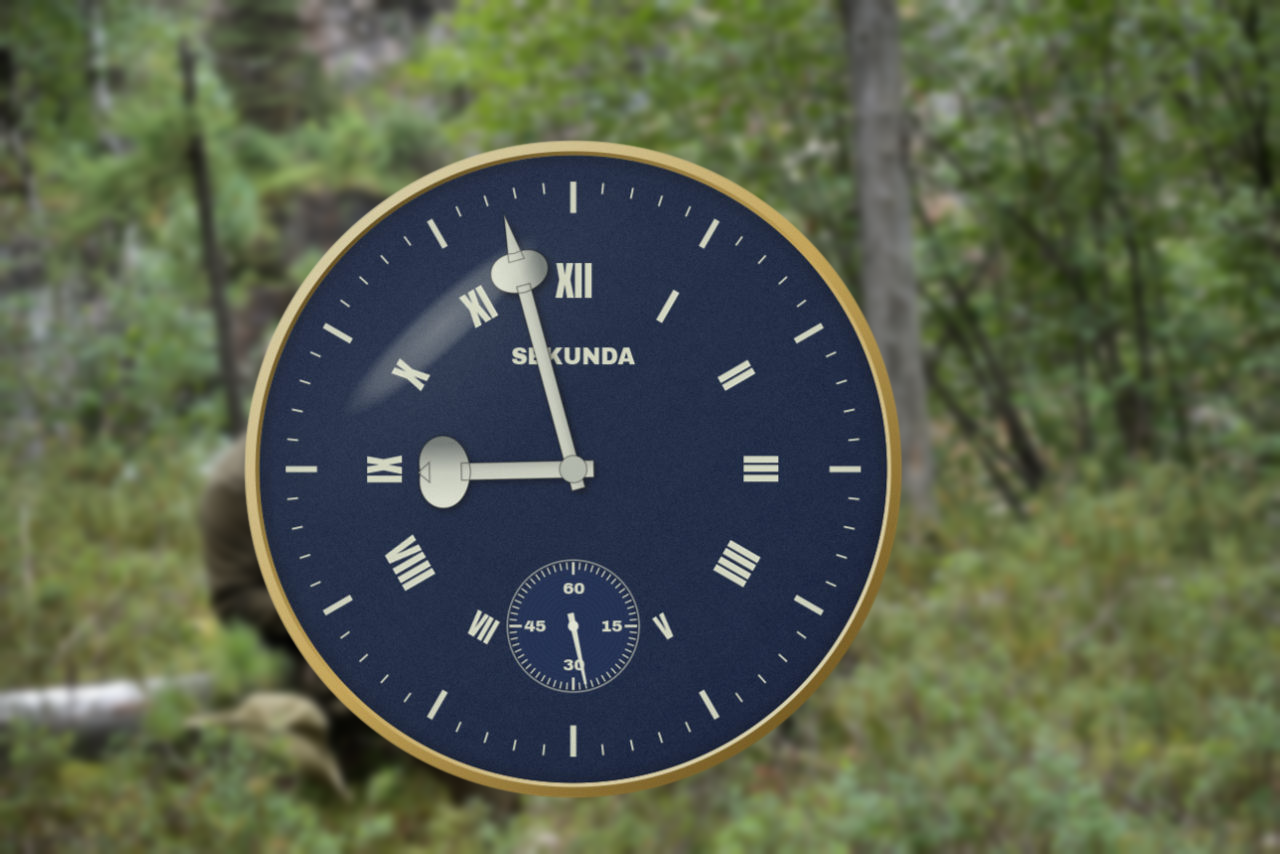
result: **8:57:28**
